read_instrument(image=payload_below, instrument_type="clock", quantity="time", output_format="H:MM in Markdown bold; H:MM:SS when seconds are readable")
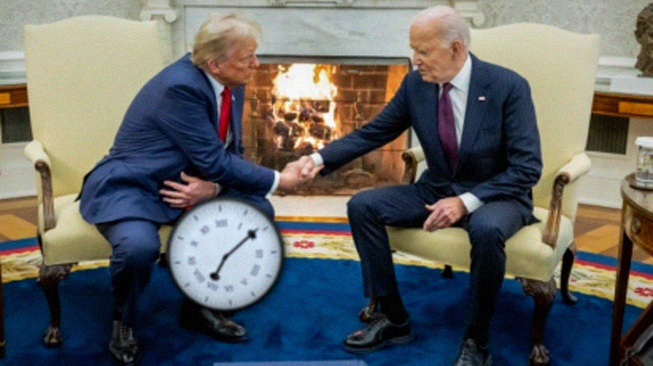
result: **7:09**
